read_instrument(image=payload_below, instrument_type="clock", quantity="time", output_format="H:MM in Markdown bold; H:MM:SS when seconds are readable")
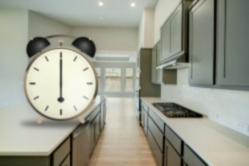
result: **6:00**
